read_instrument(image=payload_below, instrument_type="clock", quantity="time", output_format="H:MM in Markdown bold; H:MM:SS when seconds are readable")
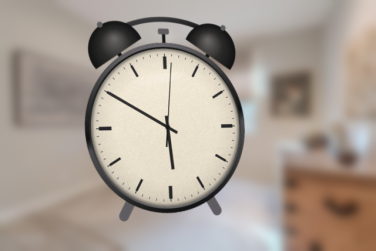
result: **5:50:01**
